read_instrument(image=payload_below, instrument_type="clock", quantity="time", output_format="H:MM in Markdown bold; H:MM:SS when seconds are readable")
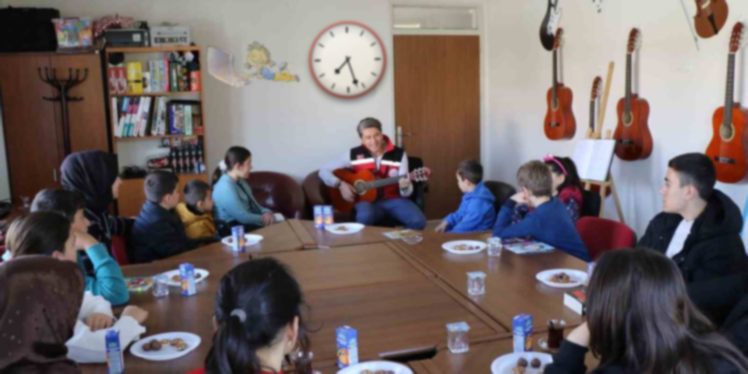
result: **7:27**
